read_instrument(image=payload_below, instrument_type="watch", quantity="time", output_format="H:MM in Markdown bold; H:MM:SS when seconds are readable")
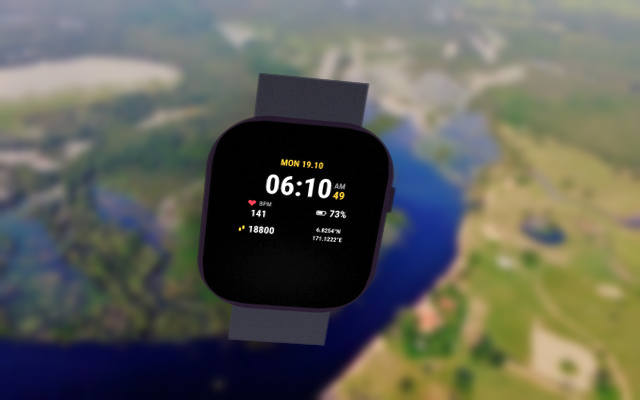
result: **6:10:49**
